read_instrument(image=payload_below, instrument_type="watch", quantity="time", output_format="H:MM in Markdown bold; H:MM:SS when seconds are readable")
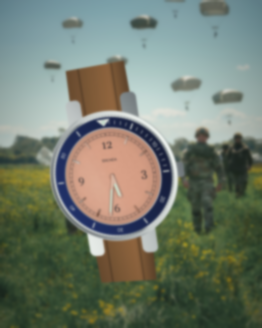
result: **5:32**
